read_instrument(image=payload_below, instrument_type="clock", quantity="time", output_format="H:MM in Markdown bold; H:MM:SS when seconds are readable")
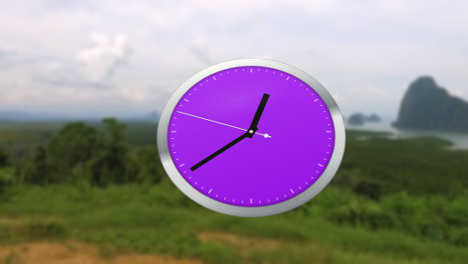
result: **12:38:48**
